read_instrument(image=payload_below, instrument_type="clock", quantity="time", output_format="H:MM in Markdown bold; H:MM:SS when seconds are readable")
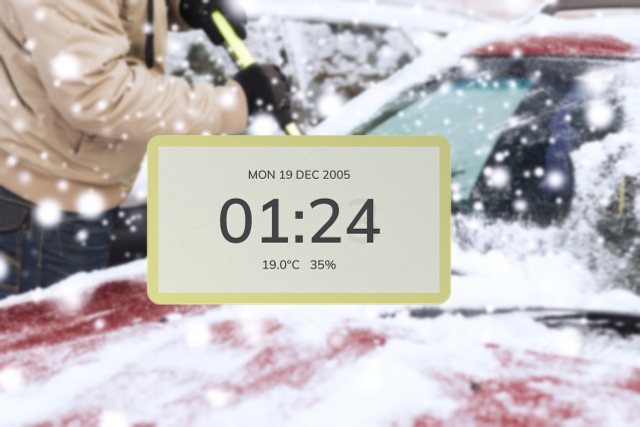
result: **1:24**
